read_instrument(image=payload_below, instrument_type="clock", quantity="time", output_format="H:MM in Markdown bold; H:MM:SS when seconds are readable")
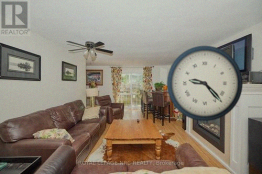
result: **9:23**
